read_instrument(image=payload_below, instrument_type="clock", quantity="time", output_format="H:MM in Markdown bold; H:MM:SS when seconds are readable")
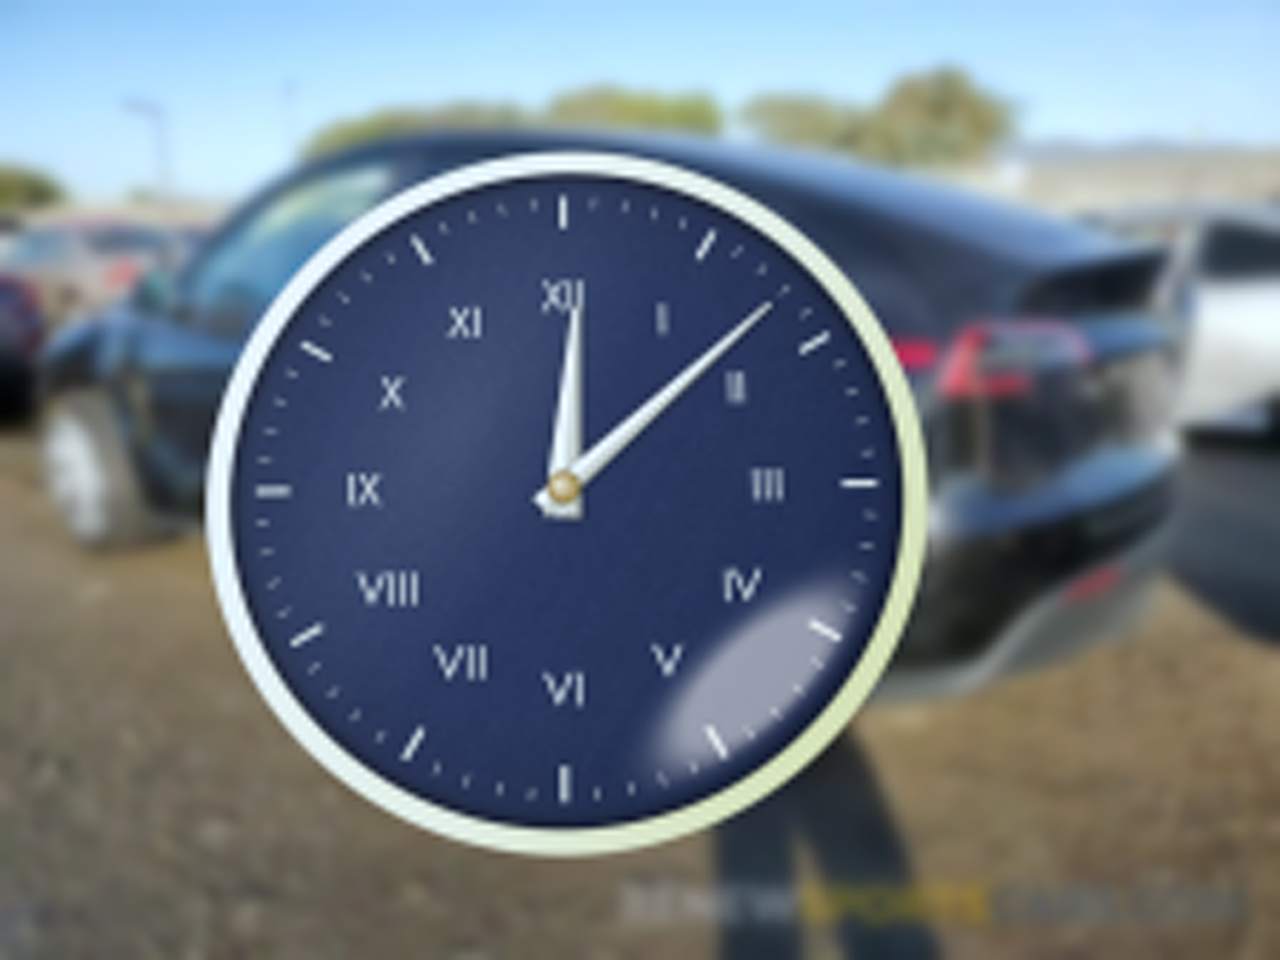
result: **12:08**
